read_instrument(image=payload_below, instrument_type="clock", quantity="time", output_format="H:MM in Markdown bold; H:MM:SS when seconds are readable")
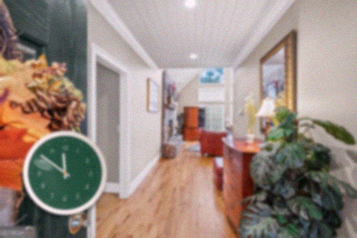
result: **11:51**
